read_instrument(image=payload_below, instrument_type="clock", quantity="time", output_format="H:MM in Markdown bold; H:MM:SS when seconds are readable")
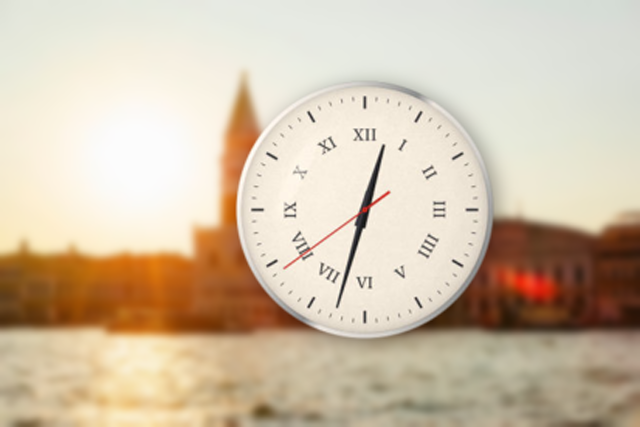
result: **12:32:39**
